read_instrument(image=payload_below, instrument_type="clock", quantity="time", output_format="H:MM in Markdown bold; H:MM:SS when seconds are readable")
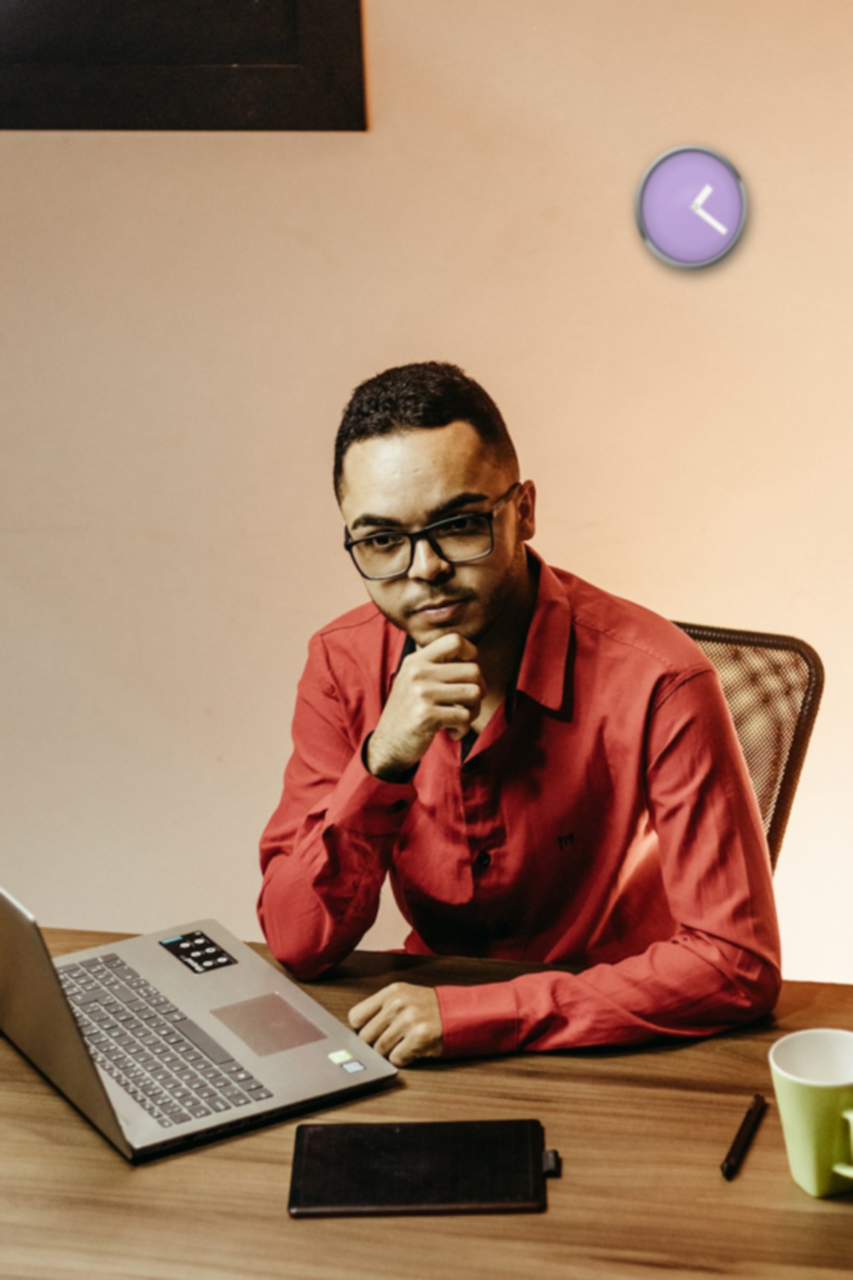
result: **1:21**
